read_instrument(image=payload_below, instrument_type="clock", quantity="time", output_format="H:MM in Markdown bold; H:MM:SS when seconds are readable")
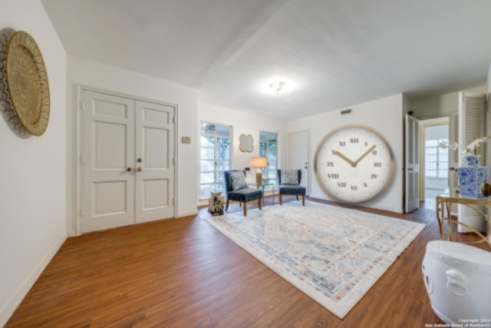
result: **10:08**
